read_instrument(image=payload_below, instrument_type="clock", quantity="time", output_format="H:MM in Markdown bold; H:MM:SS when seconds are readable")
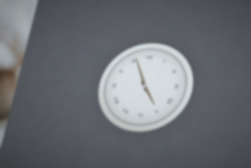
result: **4:56**
